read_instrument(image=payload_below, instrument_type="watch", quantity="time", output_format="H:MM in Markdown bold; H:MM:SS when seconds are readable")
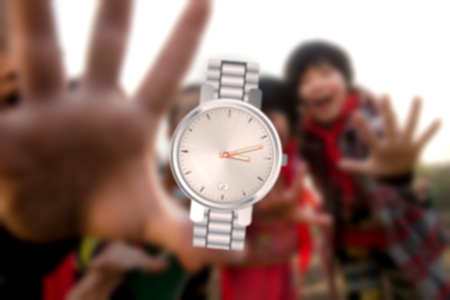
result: **3:12**
